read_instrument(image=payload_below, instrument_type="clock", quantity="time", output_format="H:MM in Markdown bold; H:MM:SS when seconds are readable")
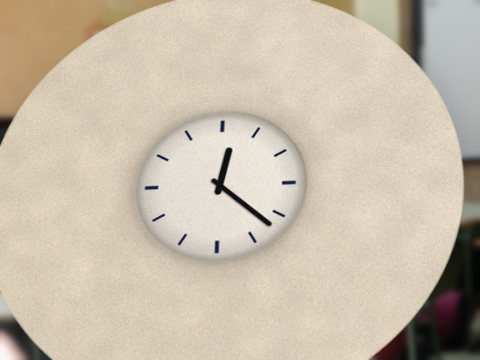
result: **12:22**
